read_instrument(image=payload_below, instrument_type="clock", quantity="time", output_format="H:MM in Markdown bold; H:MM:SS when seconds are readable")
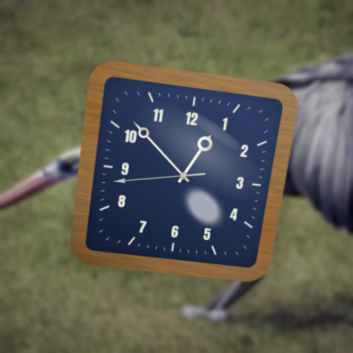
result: **12:51:43**
